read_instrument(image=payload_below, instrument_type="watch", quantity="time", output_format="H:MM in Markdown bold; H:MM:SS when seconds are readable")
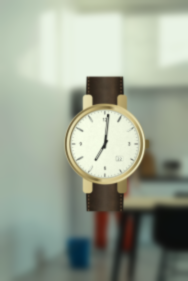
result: **7:01**
